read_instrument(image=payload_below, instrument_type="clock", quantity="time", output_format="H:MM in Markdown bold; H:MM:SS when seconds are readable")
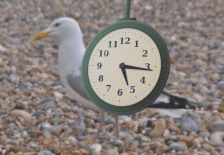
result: **5:16**
